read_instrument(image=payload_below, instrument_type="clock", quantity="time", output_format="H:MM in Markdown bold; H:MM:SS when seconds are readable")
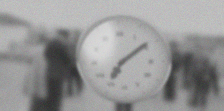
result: **7:09**
